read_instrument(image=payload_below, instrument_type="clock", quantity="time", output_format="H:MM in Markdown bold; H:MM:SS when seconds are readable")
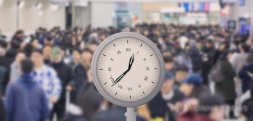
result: **12:38**
